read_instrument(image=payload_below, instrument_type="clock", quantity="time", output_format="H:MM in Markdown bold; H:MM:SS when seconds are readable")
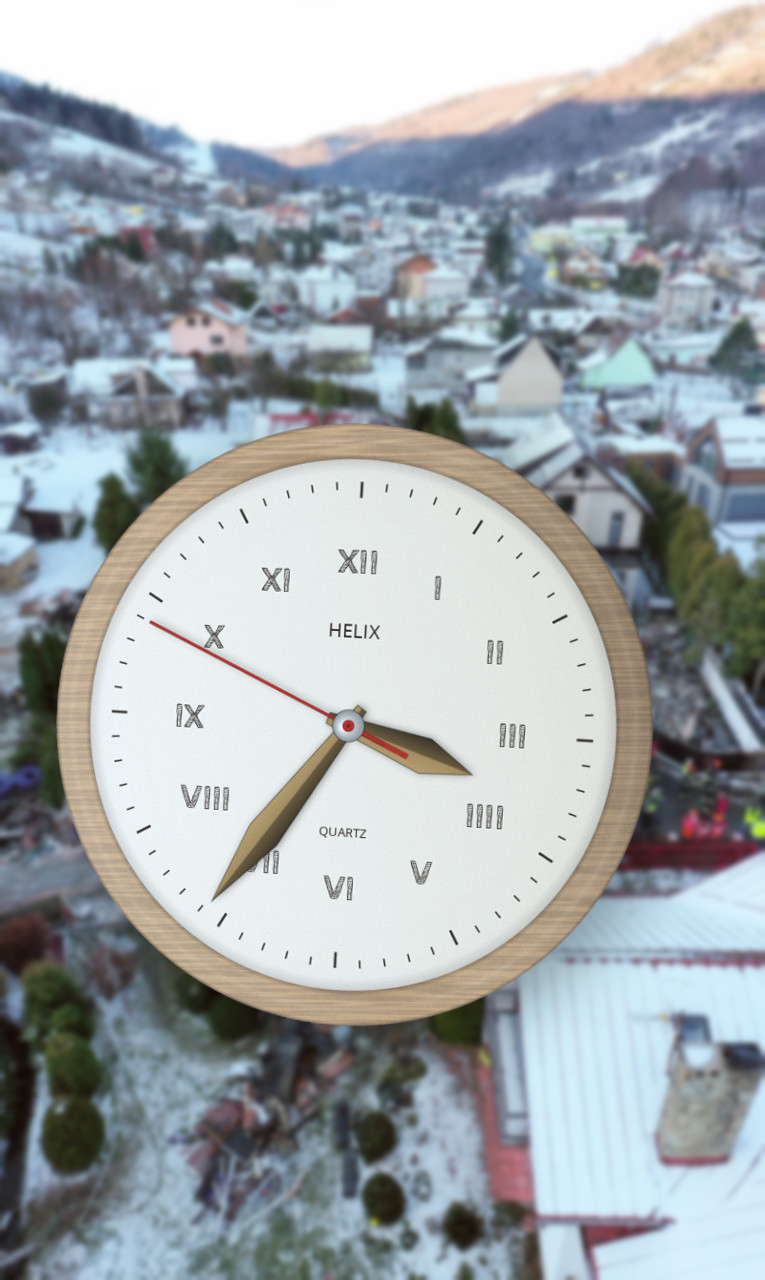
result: **3:35:49**
